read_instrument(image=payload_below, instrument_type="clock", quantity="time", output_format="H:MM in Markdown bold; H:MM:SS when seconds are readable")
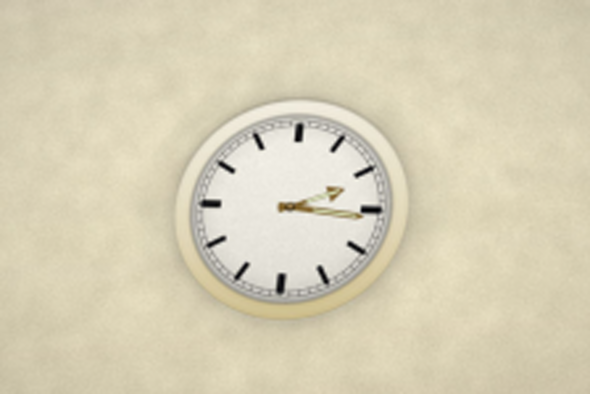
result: **2:16**
